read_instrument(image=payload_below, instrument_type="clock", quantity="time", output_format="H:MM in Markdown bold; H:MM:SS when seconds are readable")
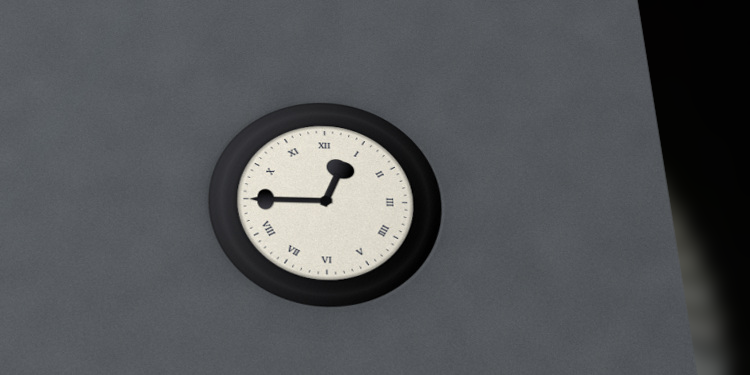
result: **12:45**
